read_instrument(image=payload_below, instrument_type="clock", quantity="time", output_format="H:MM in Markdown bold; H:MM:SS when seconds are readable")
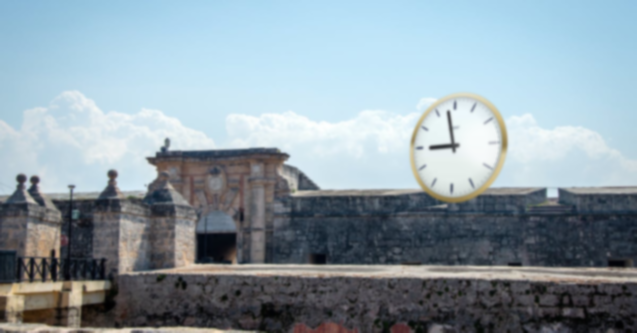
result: **8:58**
